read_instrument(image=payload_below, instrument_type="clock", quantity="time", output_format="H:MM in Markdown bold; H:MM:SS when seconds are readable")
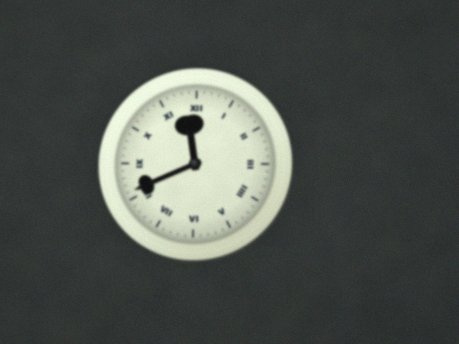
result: **11:41**
